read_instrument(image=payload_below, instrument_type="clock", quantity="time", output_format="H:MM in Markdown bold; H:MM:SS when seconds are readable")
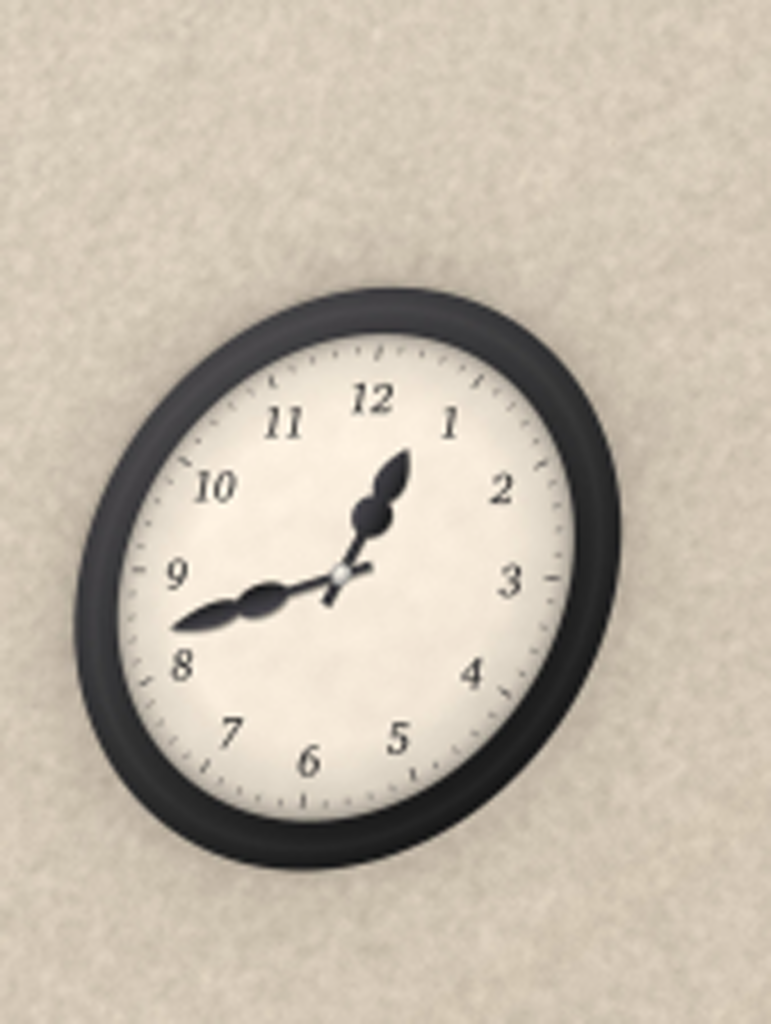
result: **12:42**
